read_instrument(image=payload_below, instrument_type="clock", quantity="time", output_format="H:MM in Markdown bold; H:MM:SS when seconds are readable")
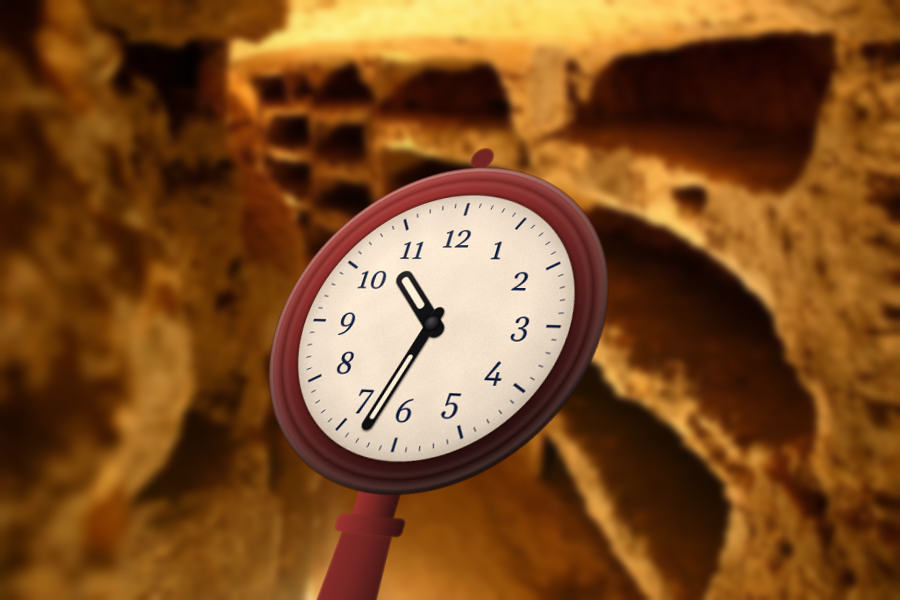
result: **10:33**
